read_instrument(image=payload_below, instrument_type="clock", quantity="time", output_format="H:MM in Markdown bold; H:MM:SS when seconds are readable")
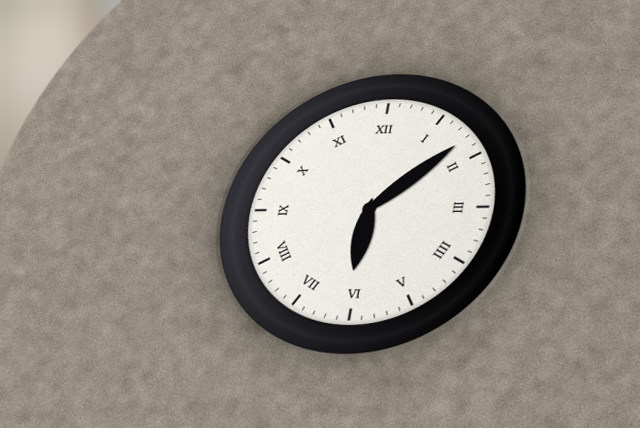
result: **6:08**
